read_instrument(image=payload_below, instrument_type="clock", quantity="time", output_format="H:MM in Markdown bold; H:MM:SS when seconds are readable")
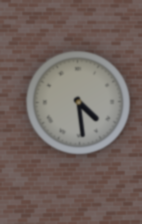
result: **4:29**
